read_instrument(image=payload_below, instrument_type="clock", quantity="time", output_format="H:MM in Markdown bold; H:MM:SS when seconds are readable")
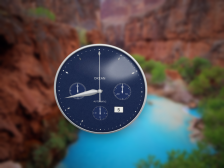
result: **8:43**
